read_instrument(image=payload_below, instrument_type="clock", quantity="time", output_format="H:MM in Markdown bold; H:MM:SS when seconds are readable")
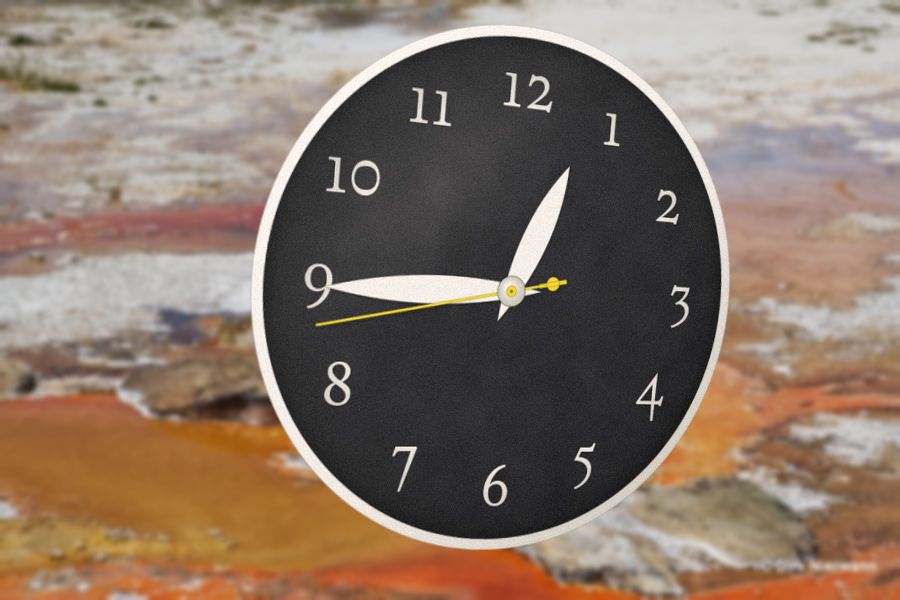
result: **12:44:43**
